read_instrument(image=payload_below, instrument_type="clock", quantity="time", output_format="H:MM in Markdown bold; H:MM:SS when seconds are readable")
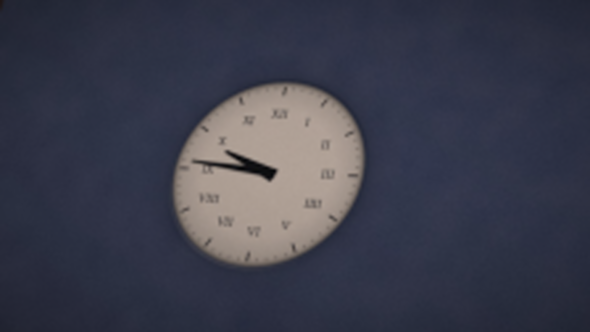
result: **9:46**
